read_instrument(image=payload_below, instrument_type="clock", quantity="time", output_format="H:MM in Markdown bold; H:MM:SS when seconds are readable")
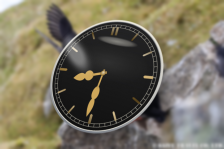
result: **8:31**
